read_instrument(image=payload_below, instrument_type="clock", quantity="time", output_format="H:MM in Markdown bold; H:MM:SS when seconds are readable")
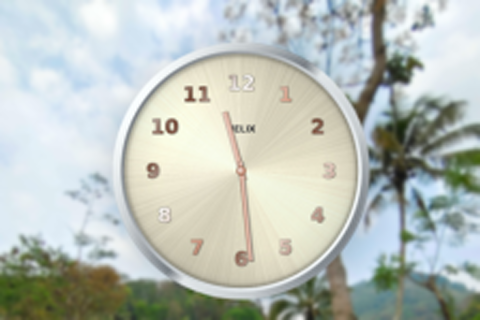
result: **11:29**
